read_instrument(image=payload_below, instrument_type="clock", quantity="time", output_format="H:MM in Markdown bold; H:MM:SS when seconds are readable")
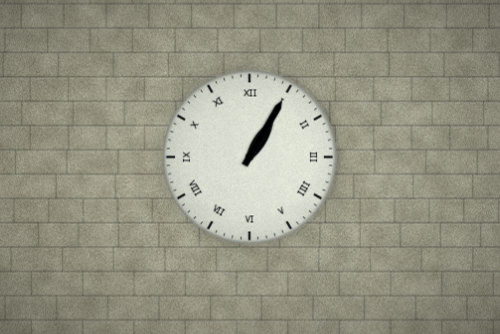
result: **1:05**
